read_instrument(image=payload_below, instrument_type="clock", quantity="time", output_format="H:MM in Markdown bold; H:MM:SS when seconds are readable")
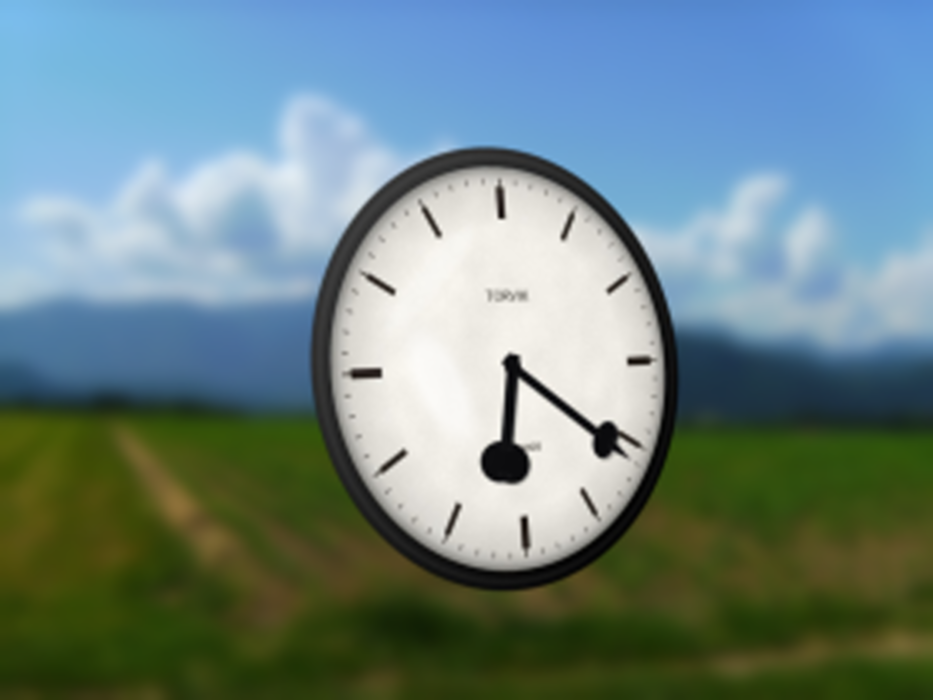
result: **6:21**
